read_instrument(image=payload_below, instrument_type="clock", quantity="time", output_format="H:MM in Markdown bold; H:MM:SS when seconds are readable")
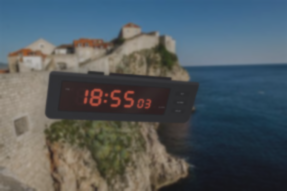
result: **18:55**
